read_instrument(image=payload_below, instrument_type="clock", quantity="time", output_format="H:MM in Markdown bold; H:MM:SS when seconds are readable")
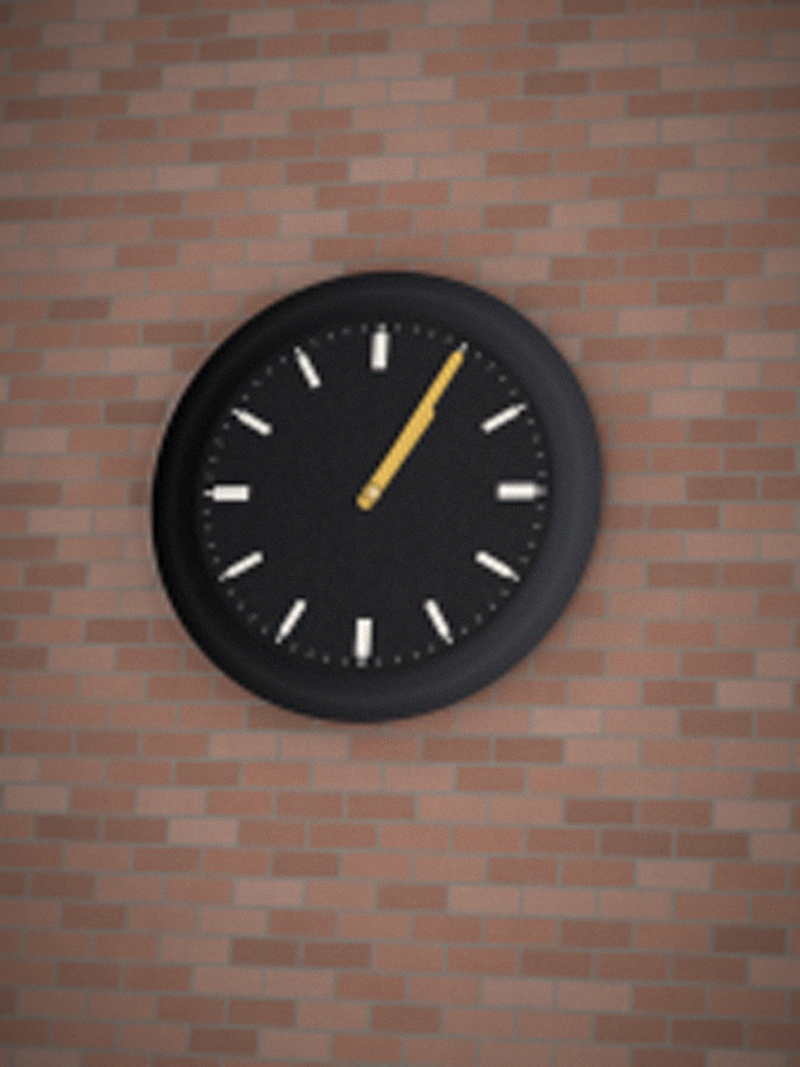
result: **1:05**
